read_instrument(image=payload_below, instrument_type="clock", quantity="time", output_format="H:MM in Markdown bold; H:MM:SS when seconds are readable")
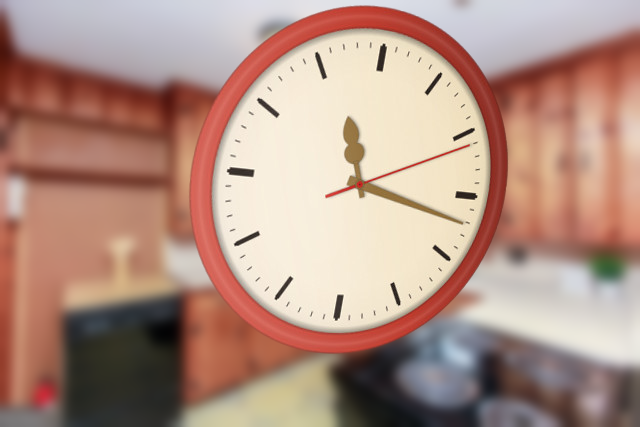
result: **11:17:11**
